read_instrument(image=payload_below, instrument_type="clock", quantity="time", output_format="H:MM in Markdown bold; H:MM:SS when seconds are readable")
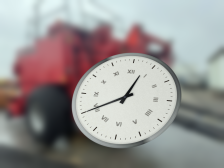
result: **12:40**
